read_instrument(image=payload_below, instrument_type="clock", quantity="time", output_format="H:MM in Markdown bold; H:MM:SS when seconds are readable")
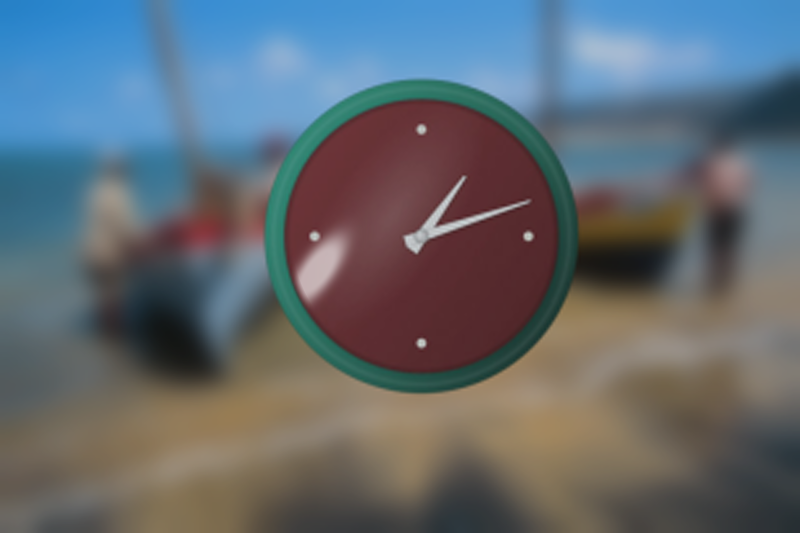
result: **1:12**
